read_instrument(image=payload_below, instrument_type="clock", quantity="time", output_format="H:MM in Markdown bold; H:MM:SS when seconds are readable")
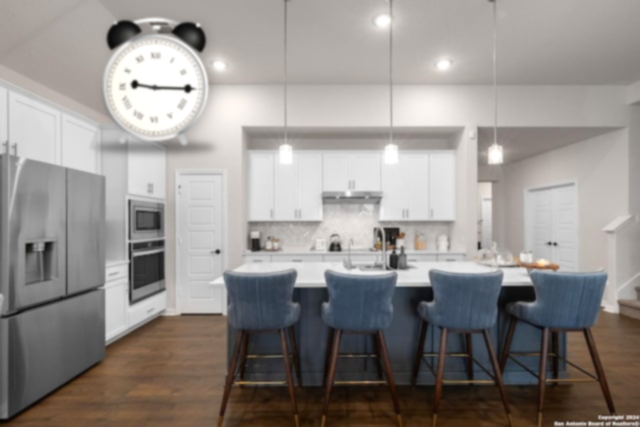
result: **9:15**
